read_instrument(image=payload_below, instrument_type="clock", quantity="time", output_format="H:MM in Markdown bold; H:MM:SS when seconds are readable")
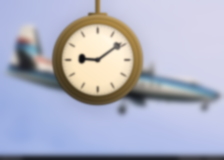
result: **9:09**
